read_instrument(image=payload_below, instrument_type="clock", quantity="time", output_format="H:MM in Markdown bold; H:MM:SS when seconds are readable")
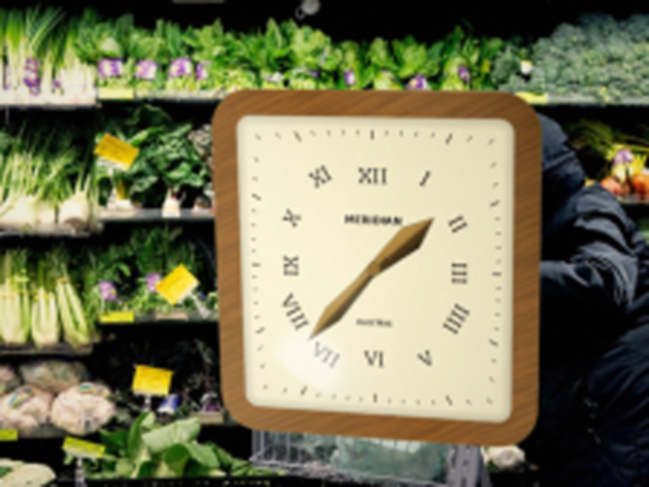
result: **1:37**
